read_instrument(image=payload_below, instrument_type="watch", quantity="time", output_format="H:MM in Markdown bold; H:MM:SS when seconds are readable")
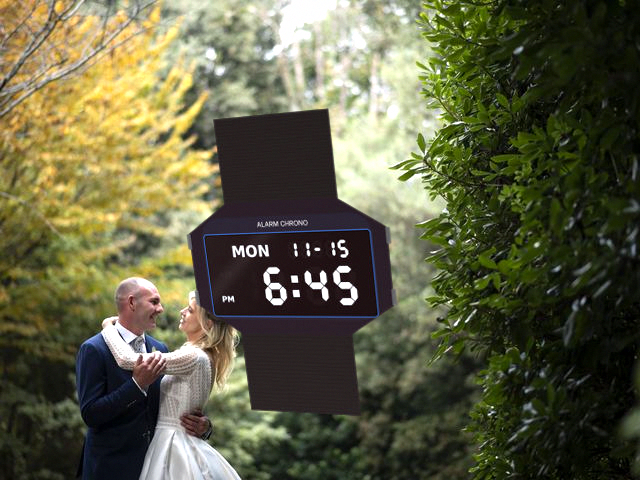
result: **6:45**
